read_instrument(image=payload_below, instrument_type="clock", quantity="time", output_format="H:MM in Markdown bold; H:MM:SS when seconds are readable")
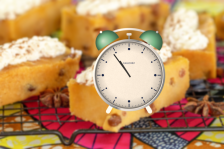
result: **10:54**
